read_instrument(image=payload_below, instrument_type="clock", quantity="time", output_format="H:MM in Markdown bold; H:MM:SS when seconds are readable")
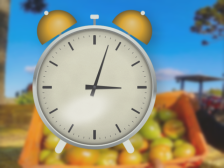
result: **3:03**
